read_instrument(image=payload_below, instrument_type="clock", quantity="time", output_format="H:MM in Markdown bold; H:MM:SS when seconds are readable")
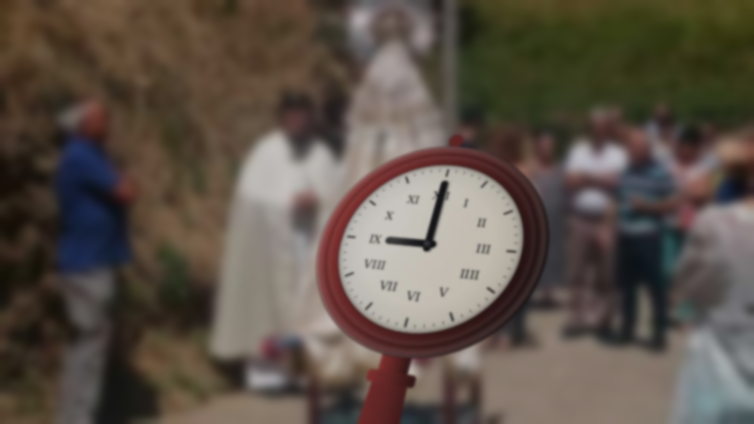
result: **9:00**
